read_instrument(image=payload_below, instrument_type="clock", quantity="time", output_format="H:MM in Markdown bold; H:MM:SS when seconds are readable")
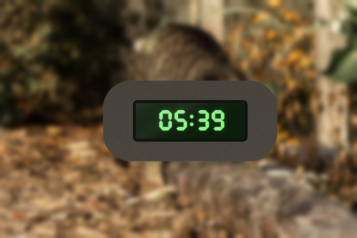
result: **5:39**
